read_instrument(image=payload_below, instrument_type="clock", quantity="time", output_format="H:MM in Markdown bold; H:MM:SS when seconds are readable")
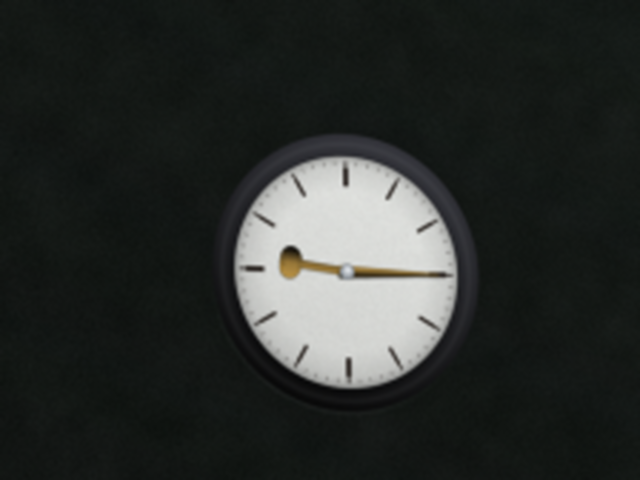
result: **9:15**
